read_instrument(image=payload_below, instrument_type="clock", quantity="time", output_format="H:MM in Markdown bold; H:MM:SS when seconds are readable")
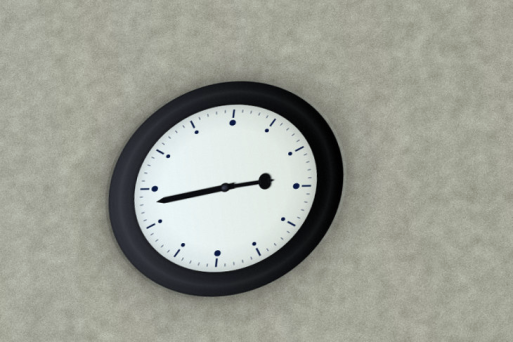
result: **2:43**
